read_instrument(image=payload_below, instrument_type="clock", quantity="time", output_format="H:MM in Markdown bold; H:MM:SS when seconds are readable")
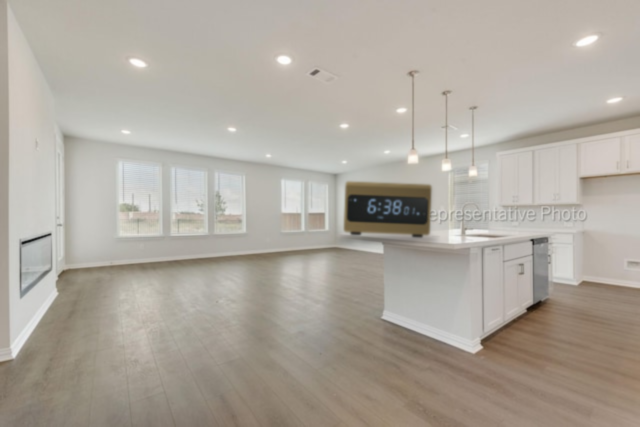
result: **6:38**
